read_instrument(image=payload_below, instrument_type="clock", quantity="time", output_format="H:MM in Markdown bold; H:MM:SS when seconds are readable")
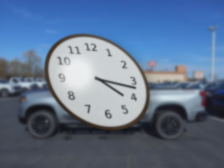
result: **4:17**
